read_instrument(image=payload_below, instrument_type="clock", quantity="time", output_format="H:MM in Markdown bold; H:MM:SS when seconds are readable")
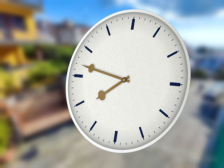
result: **7:47**
